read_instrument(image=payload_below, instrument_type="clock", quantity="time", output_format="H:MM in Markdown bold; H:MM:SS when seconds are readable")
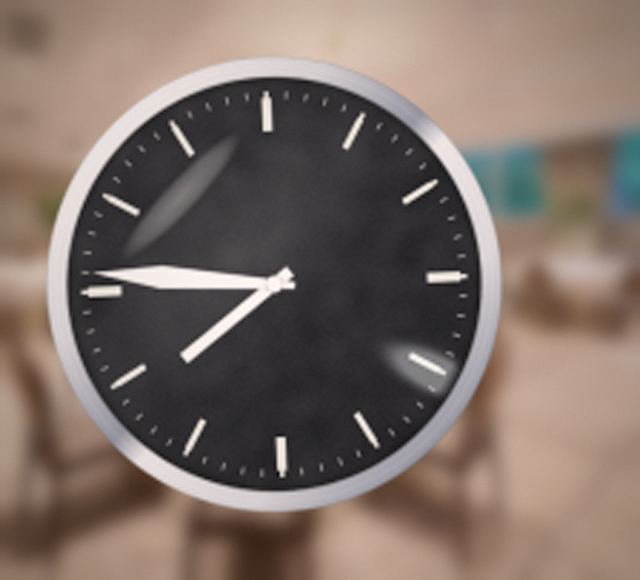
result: **7:46**
